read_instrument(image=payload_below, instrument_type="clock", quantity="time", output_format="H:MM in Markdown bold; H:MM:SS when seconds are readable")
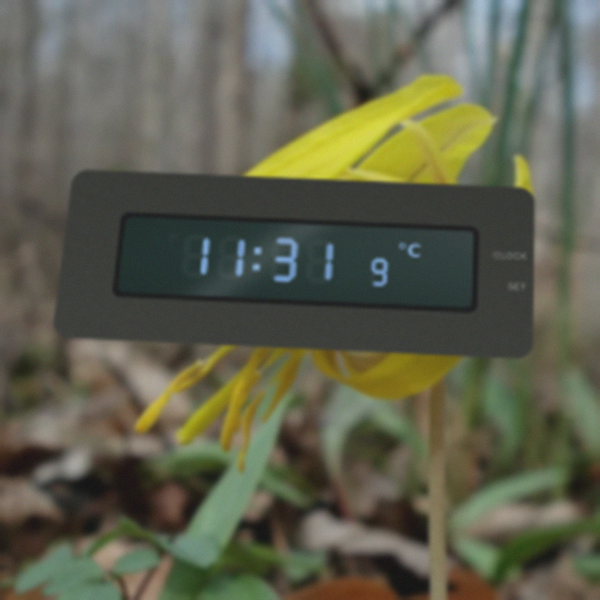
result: **11:31**
